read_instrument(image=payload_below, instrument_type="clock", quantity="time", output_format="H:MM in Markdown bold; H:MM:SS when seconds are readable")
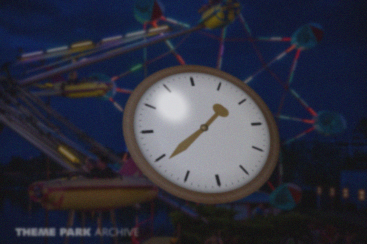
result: **1:39**
